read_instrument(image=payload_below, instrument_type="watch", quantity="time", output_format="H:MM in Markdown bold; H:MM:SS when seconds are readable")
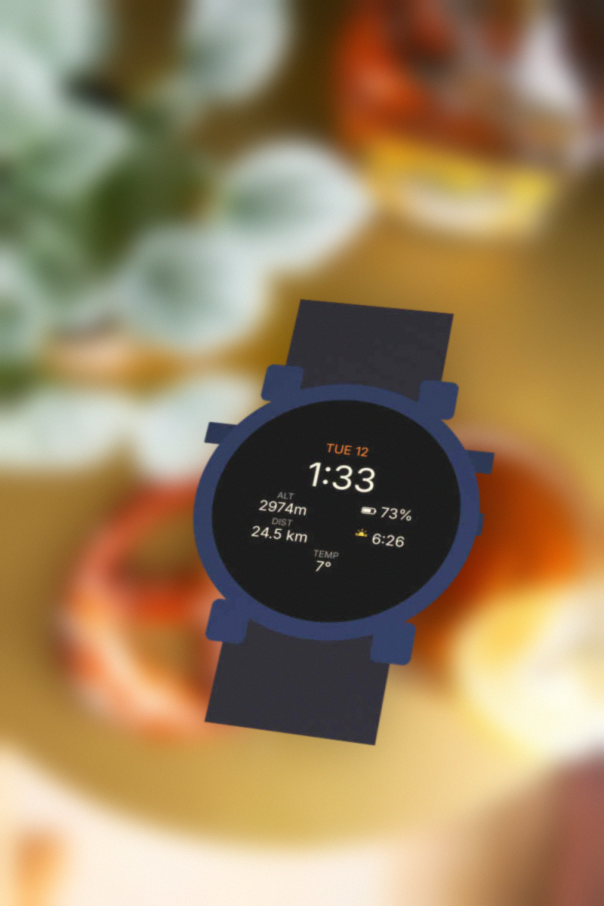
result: **1:33**
